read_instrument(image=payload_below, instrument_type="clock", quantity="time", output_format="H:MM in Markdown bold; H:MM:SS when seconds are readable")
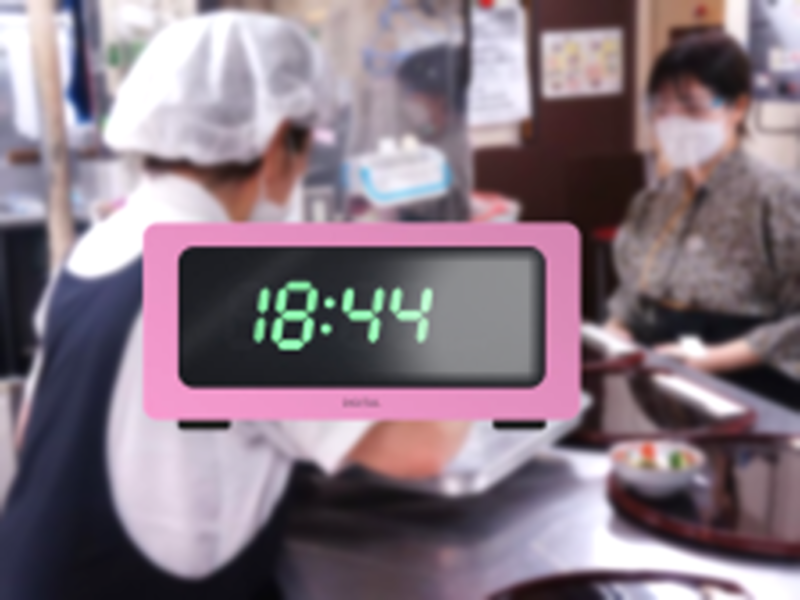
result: **18:44**
